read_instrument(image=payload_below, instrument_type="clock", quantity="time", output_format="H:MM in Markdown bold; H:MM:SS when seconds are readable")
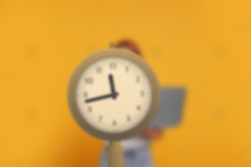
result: **11:43**
